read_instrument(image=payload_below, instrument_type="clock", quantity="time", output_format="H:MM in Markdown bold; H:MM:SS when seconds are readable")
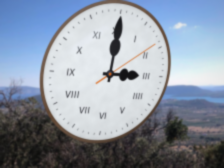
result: **3:00:09**
